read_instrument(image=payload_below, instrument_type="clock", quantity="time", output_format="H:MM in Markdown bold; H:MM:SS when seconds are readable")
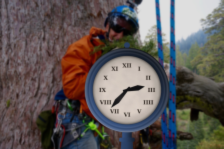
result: **2:37**
